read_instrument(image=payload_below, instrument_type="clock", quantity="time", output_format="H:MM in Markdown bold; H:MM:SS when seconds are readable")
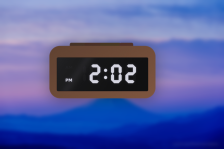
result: **2:02**
